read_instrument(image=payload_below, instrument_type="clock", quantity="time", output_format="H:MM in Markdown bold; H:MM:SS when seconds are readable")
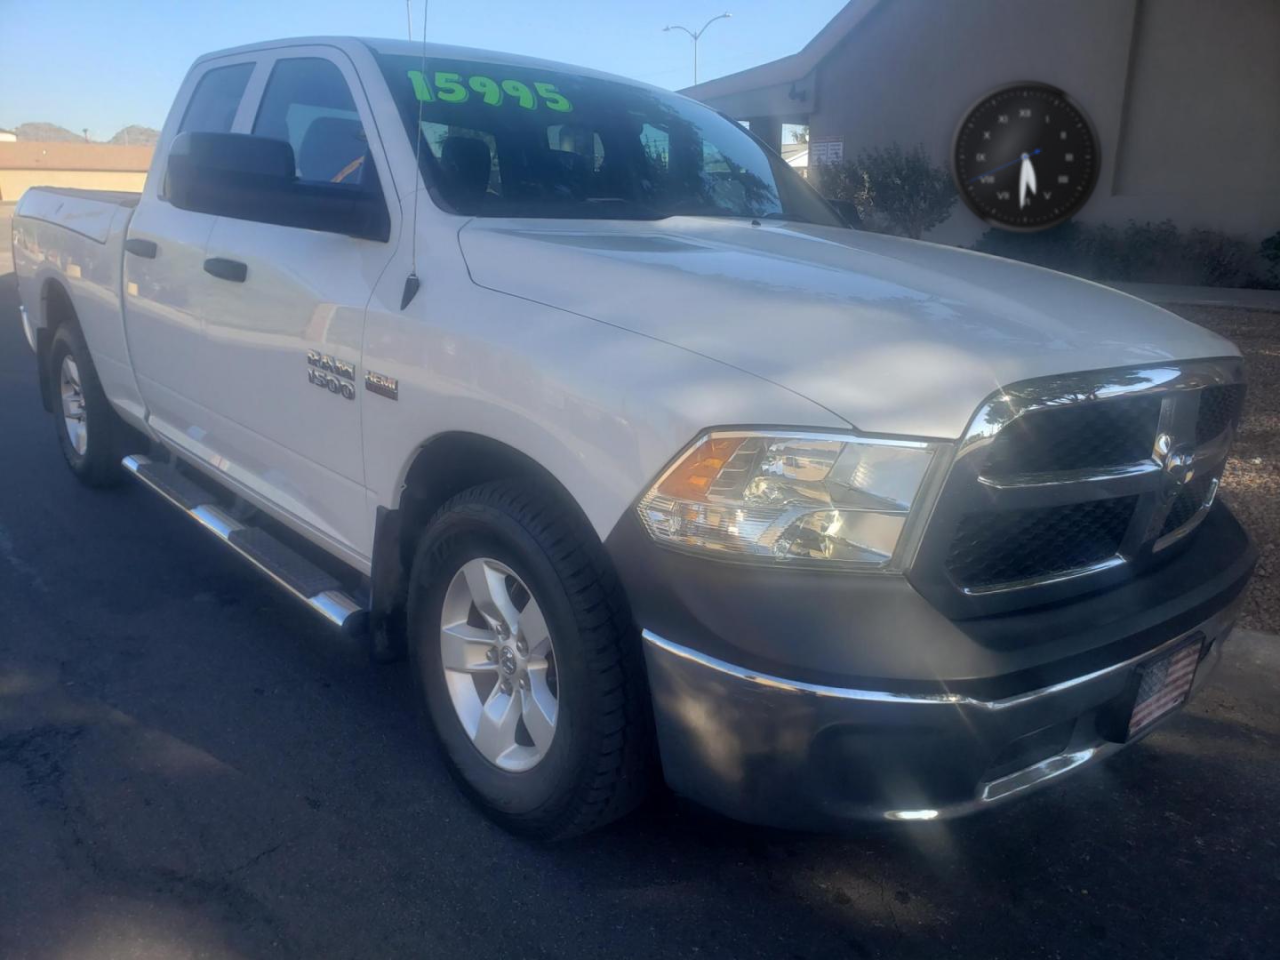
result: **5:30:41**
